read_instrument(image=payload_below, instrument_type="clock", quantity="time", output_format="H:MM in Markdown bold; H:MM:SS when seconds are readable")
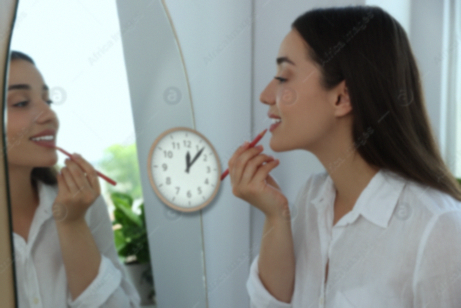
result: **12:07**
